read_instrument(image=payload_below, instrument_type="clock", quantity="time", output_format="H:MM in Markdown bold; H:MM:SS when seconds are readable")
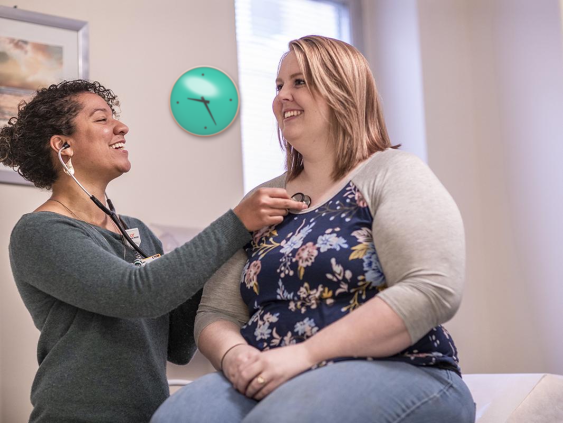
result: **9:26**
